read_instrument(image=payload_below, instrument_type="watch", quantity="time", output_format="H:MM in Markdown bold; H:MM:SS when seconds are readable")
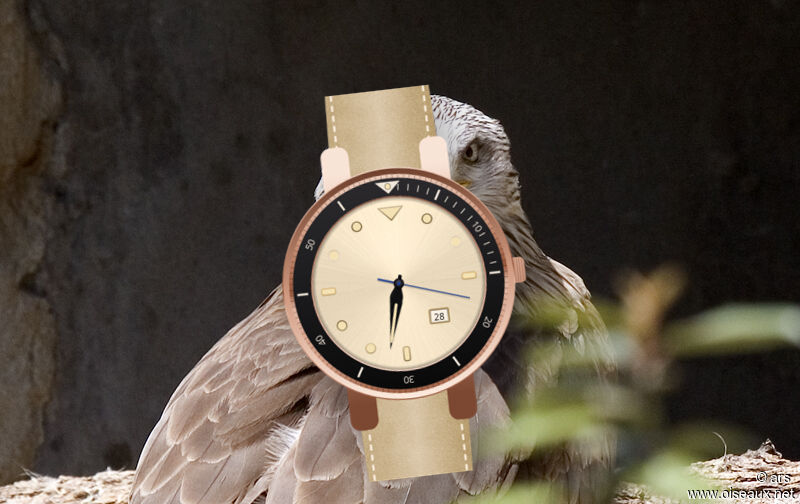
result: **6:32:18**
